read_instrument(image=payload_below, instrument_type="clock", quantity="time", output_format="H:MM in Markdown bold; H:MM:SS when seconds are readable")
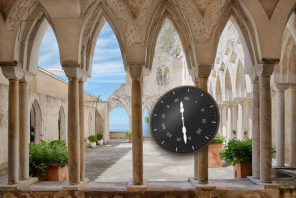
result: **11:27**
